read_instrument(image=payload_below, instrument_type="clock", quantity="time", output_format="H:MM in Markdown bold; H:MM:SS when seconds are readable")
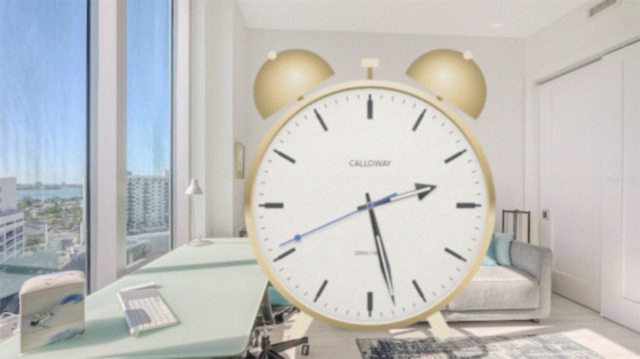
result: **2:27:41**
